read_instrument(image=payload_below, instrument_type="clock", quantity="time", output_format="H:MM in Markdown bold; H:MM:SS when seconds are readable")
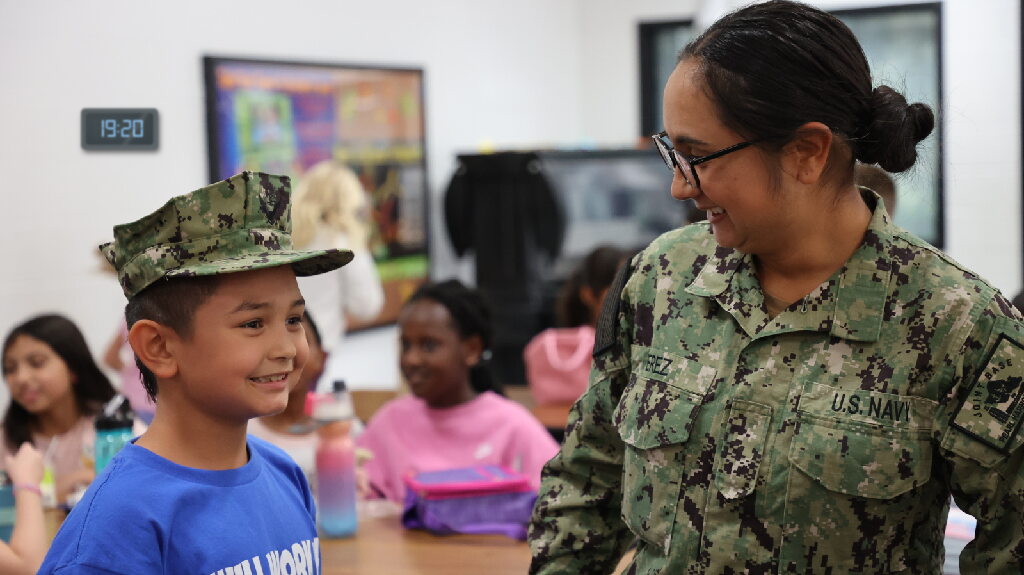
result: **19:20**
